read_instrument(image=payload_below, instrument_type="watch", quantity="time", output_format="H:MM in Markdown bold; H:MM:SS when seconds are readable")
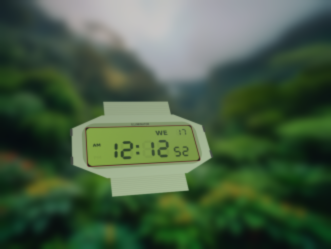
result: **12:12:52**
